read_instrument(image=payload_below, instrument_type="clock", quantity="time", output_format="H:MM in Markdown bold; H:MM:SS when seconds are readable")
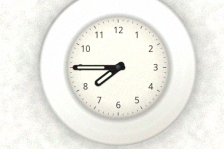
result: **7:45**
